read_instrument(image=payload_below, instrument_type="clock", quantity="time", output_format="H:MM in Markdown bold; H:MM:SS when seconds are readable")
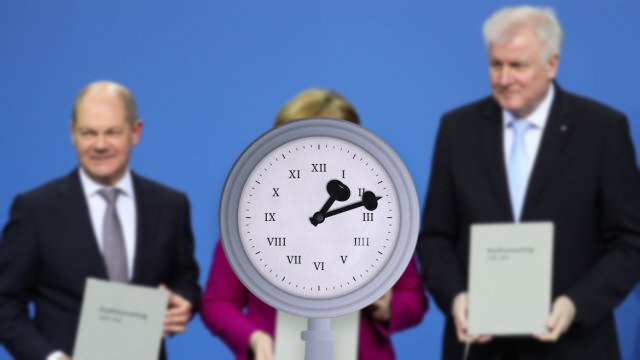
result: **1:12**
